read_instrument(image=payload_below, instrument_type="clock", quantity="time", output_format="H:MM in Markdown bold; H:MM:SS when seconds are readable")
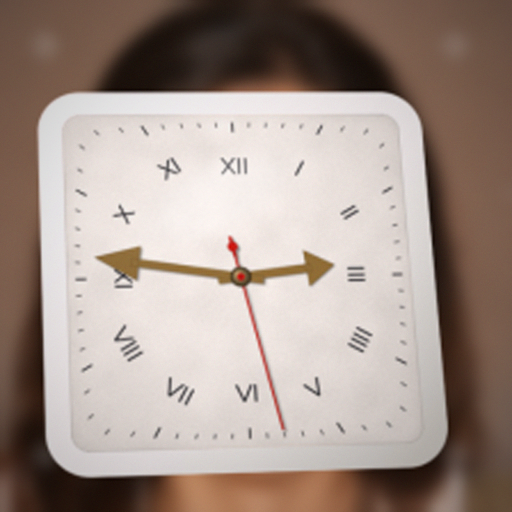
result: **2:46:28**
